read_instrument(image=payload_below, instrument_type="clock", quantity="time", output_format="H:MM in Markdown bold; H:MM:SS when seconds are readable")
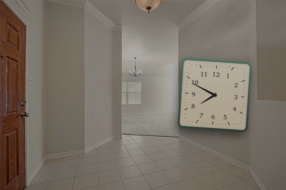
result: **7:49**
